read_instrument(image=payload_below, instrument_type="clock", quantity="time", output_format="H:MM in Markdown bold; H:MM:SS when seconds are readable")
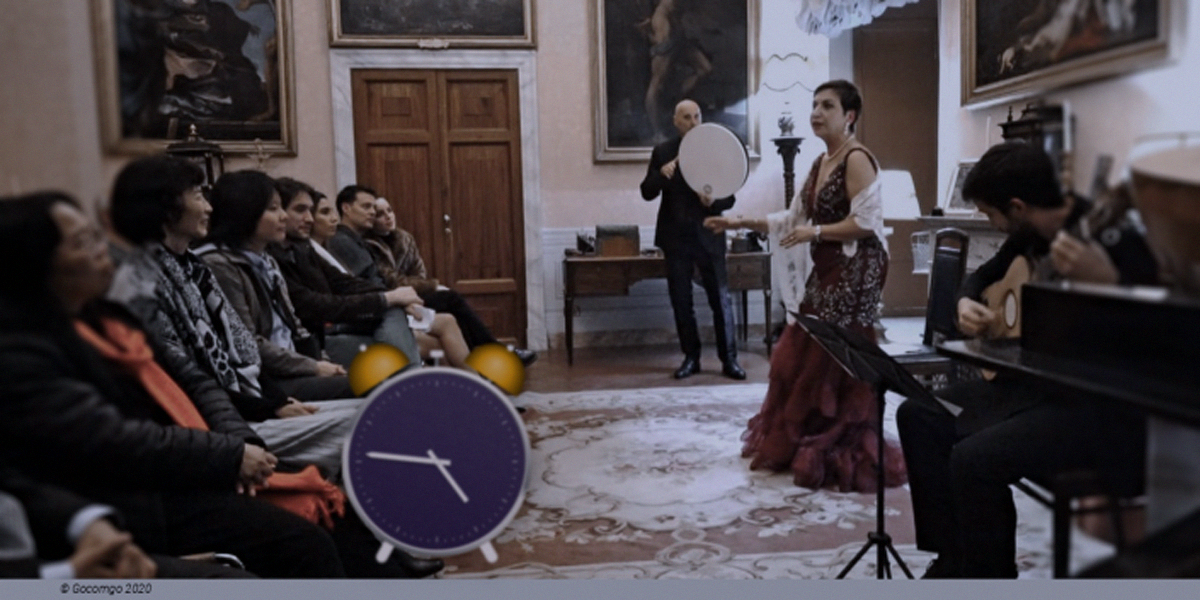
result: **4:46**
